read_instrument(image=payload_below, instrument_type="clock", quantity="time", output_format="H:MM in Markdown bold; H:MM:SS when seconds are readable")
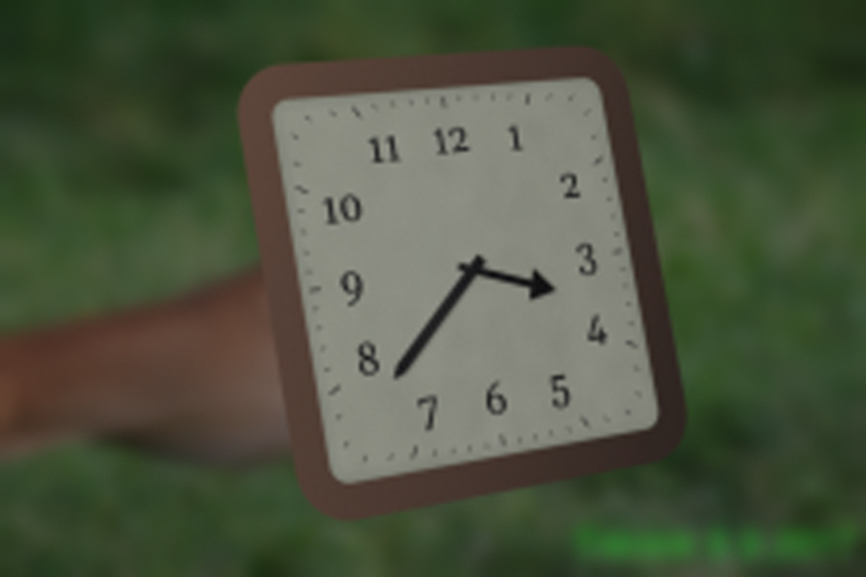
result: **3:38**
